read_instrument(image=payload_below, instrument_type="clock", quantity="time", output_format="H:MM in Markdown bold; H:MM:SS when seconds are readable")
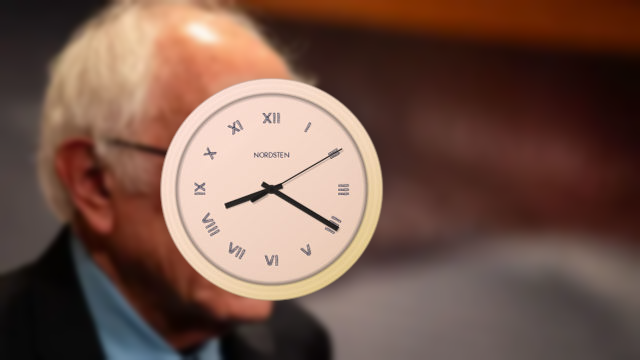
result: **8:20:10**
